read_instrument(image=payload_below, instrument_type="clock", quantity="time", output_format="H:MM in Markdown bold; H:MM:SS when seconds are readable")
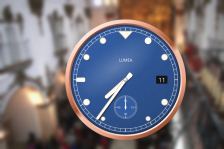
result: **7:36**
